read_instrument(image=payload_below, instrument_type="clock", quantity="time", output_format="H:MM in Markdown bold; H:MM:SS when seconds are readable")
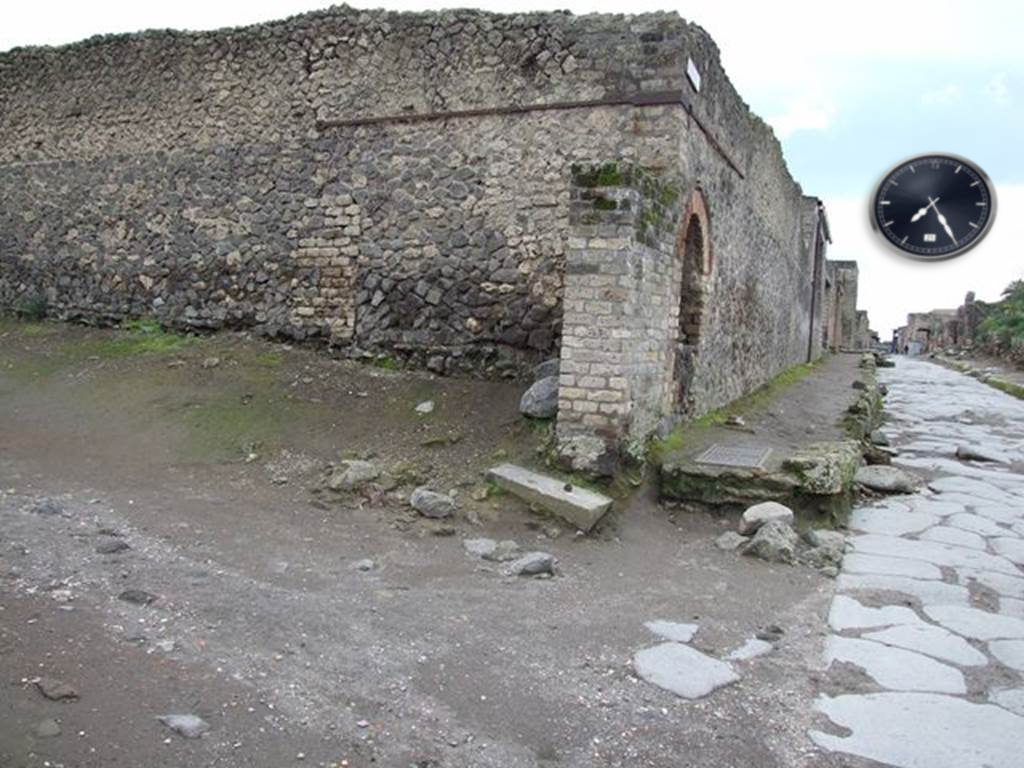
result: **7:25**
